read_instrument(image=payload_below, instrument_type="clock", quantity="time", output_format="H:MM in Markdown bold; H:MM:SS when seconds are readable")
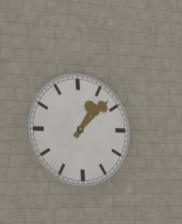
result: **1:08**
